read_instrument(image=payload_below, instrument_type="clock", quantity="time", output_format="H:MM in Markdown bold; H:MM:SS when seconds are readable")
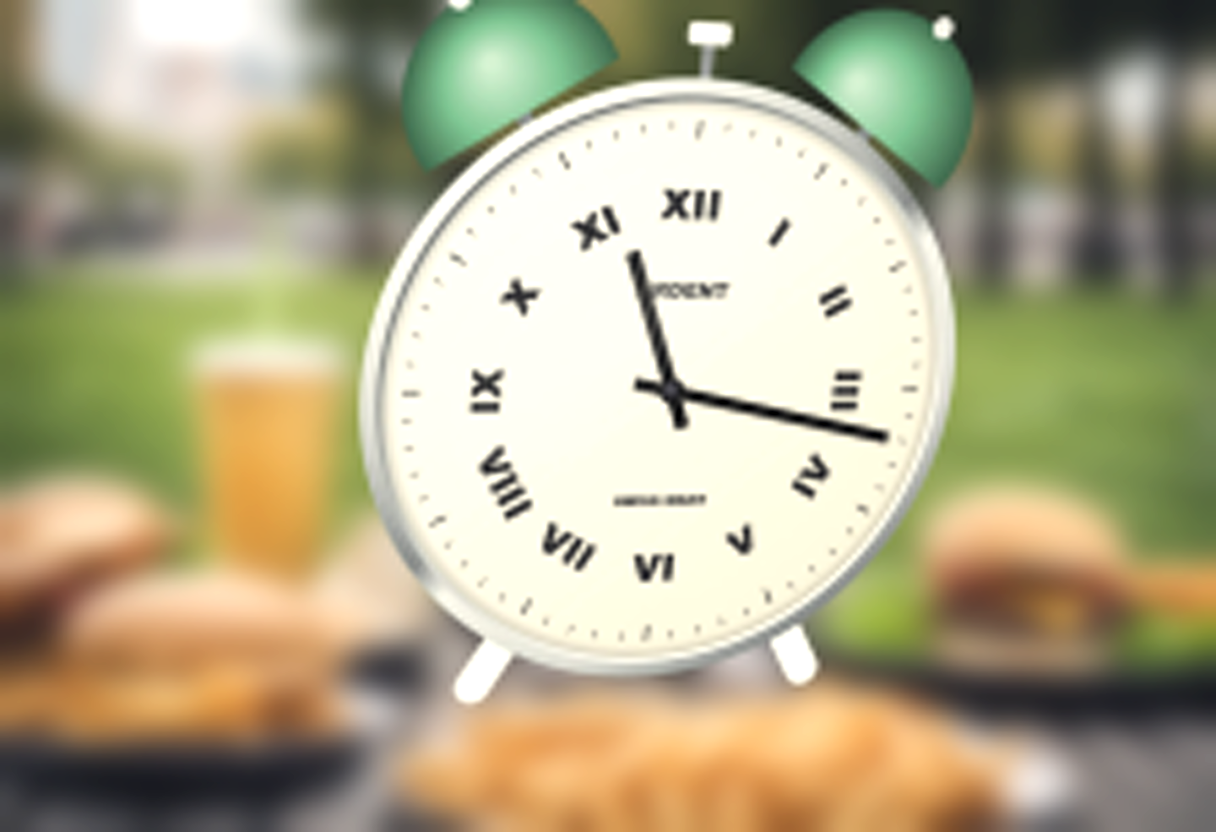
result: **11:17**
